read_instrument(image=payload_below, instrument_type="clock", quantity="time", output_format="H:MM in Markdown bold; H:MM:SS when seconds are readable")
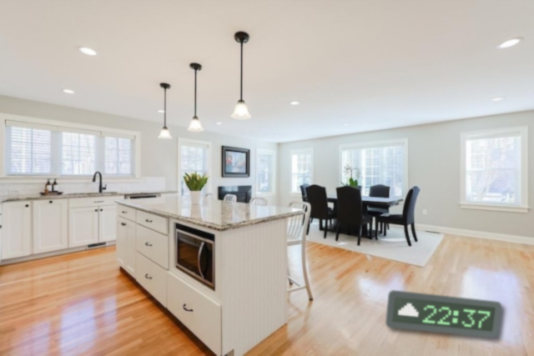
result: **22:37**
